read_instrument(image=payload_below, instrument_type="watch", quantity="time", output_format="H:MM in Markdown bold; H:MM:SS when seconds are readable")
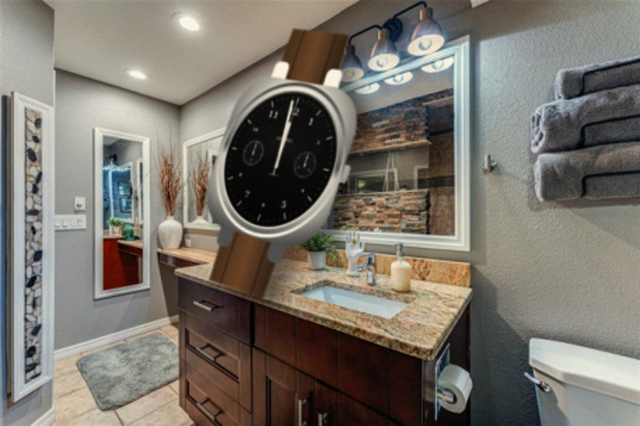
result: **11:59**
